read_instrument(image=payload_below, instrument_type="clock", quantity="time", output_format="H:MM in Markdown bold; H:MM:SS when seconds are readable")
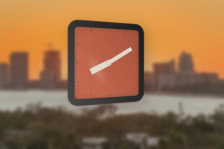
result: **8:10**
